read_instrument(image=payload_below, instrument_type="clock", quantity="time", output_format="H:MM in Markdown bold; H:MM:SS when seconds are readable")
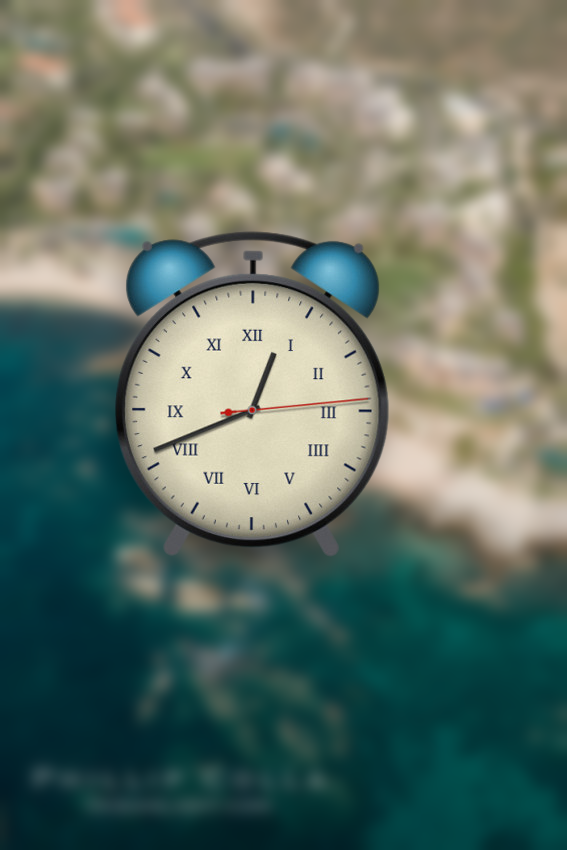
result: **12:41:14**
